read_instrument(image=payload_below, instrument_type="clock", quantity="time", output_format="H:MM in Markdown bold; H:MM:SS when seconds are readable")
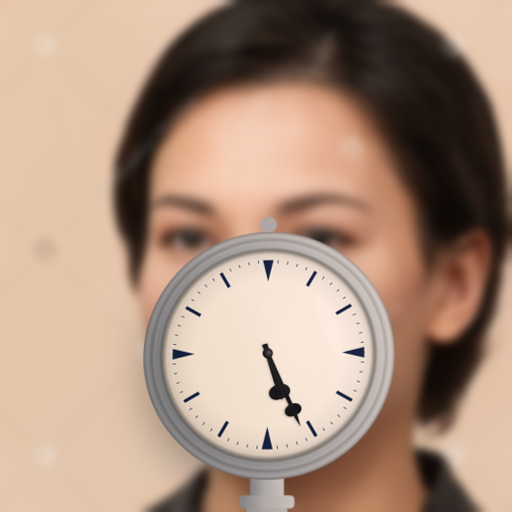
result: **5:26**
